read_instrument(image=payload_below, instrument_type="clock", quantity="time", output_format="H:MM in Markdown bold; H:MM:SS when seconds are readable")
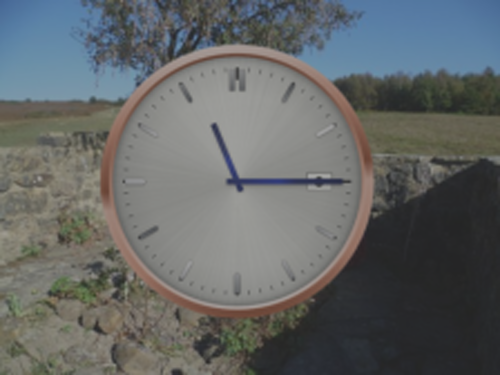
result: **11:15**
